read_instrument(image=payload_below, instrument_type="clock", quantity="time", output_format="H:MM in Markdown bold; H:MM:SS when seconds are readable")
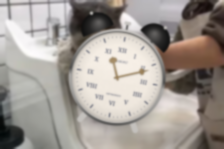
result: **11:11**
